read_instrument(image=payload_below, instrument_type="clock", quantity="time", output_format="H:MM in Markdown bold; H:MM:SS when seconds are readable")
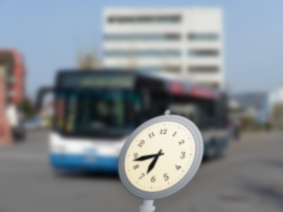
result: **6:43**
